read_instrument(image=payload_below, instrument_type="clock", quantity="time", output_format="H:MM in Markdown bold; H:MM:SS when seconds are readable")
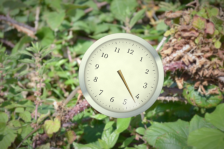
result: **4:22**
